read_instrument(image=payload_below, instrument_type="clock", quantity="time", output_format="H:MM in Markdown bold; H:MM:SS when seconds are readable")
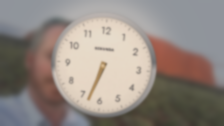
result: **6:33**
